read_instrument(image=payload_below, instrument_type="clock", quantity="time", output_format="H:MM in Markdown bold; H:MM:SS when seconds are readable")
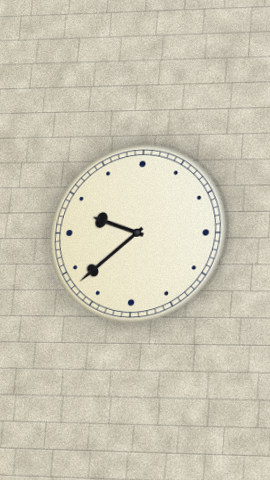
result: **9:38**
